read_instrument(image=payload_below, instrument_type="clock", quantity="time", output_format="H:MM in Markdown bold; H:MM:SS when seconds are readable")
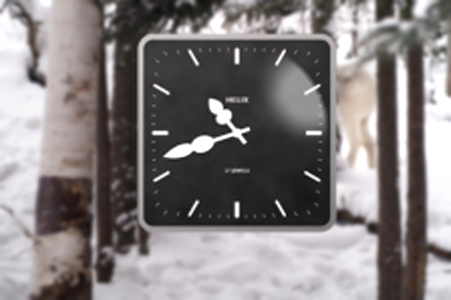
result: **10:42**
